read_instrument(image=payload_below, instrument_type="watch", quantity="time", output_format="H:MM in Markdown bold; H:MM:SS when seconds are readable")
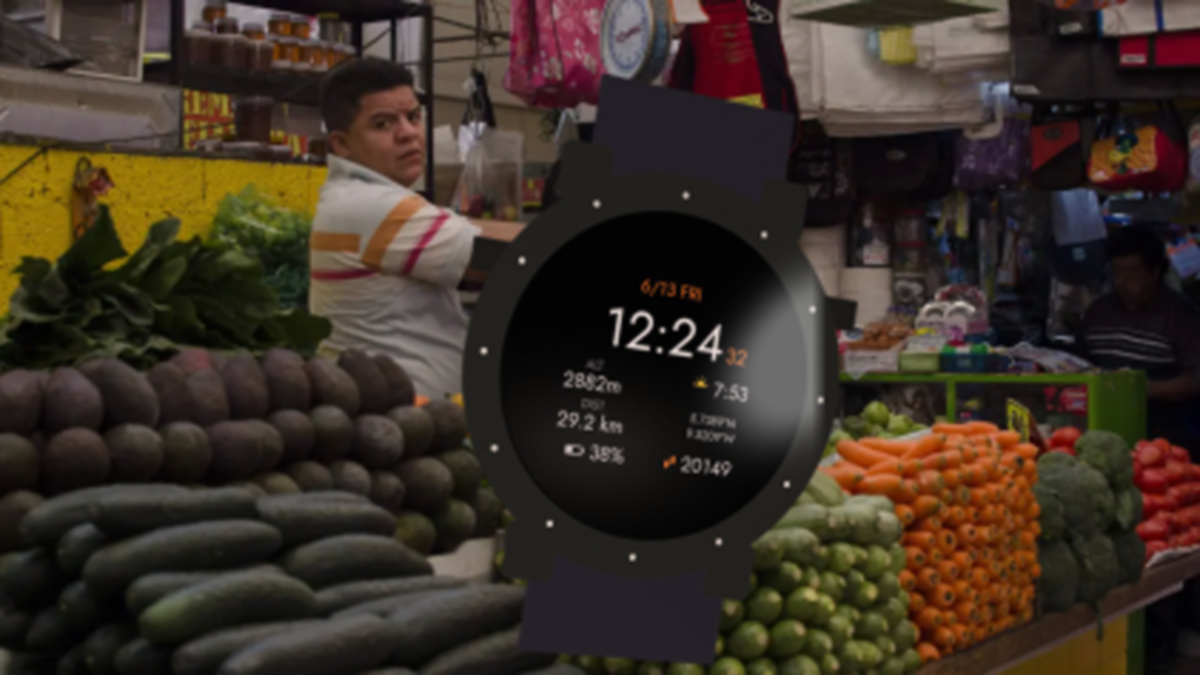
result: **12:24**
